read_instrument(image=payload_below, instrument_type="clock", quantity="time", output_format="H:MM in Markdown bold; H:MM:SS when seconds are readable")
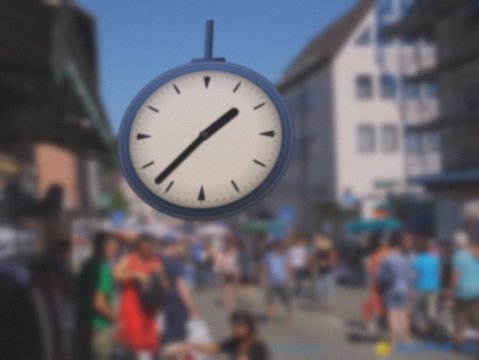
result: **1:37**
